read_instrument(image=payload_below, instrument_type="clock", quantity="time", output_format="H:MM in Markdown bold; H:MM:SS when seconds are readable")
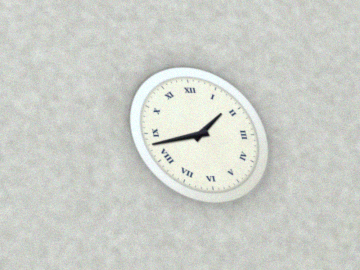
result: **1:43**
